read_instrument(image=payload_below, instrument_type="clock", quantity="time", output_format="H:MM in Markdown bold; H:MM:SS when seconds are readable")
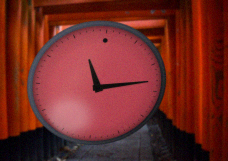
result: **11:13**
